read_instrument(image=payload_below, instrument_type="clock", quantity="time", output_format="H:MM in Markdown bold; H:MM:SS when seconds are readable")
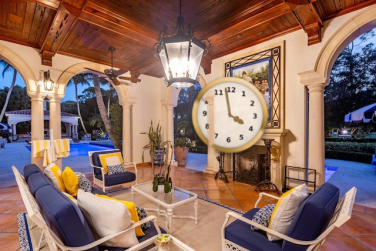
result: **3:58**
